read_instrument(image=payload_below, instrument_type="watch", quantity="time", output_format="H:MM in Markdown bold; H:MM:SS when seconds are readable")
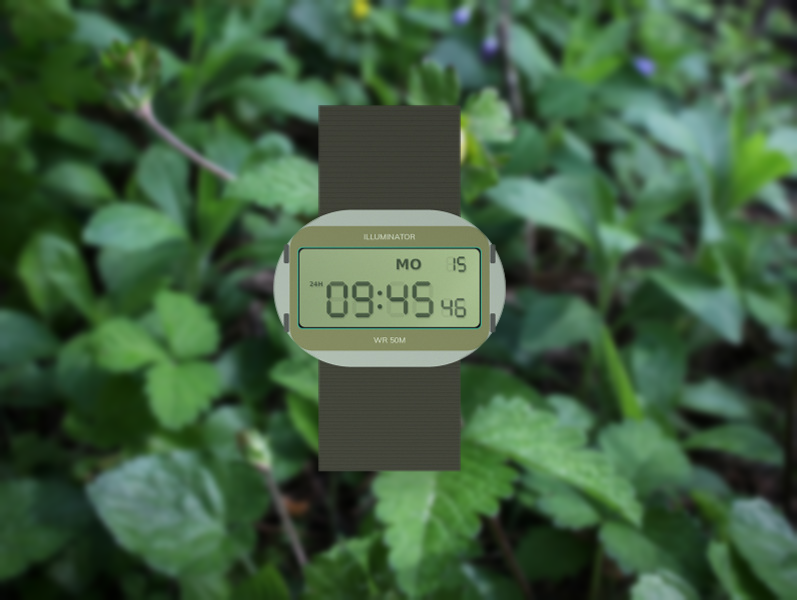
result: **9:45:46**
